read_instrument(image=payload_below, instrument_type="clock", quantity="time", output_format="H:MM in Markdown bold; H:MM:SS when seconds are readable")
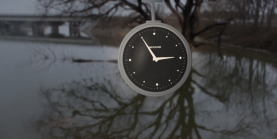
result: **2:55**
